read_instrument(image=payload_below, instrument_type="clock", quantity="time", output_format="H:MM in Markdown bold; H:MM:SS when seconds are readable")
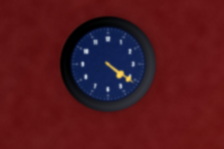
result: **4:21**
